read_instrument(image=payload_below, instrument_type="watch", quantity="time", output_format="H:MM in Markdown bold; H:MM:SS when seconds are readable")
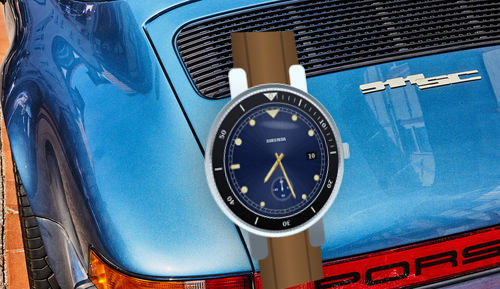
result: **7:27**
